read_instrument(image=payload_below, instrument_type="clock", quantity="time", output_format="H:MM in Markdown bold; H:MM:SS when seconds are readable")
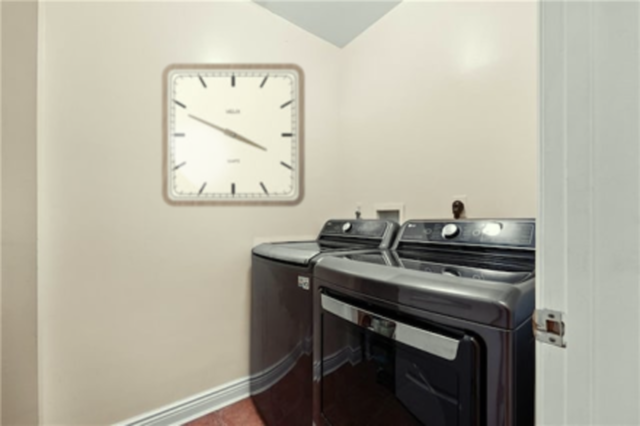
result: **3:49**
